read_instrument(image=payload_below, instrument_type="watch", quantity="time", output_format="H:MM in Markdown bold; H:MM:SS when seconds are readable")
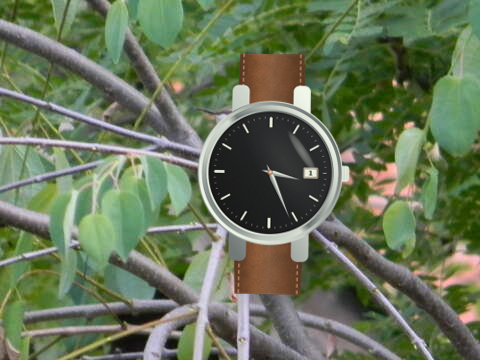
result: **3:26**
